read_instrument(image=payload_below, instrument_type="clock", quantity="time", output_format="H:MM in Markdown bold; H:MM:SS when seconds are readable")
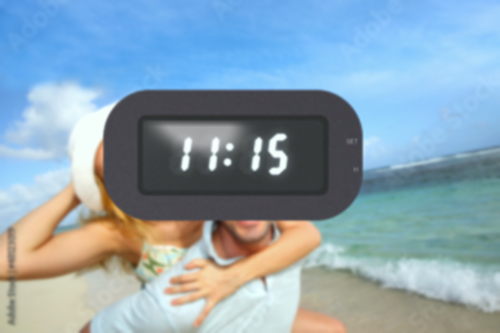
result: **11:15**
